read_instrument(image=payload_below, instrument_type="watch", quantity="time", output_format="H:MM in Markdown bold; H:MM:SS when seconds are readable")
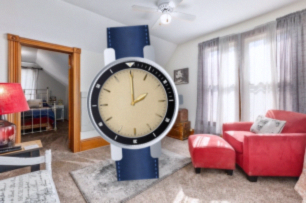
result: **2:00**
